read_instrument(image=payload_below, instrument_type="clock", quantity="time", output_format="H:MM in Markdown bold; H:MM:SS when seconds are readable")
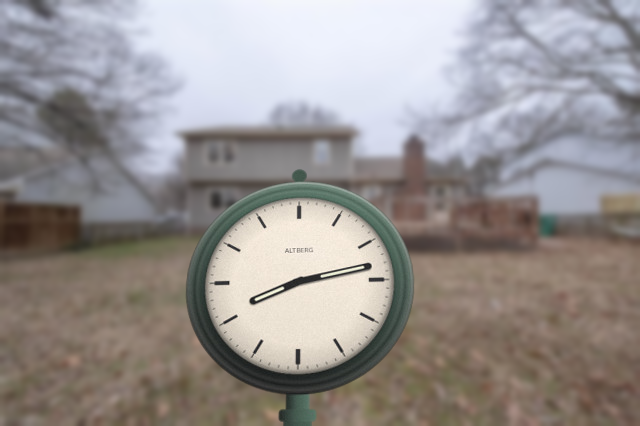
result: **8:13**
